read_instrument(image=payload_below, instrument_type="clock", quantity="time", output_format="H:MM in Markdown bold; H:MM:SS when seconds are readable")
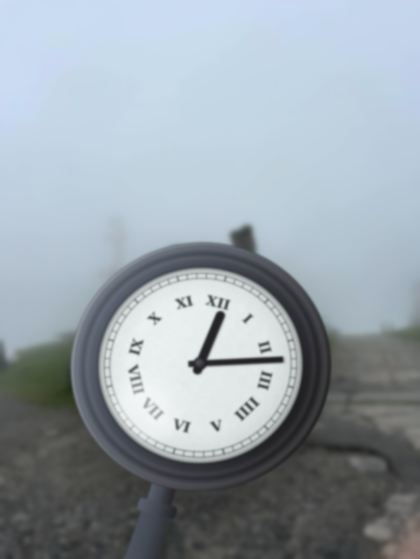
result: **12:12**
